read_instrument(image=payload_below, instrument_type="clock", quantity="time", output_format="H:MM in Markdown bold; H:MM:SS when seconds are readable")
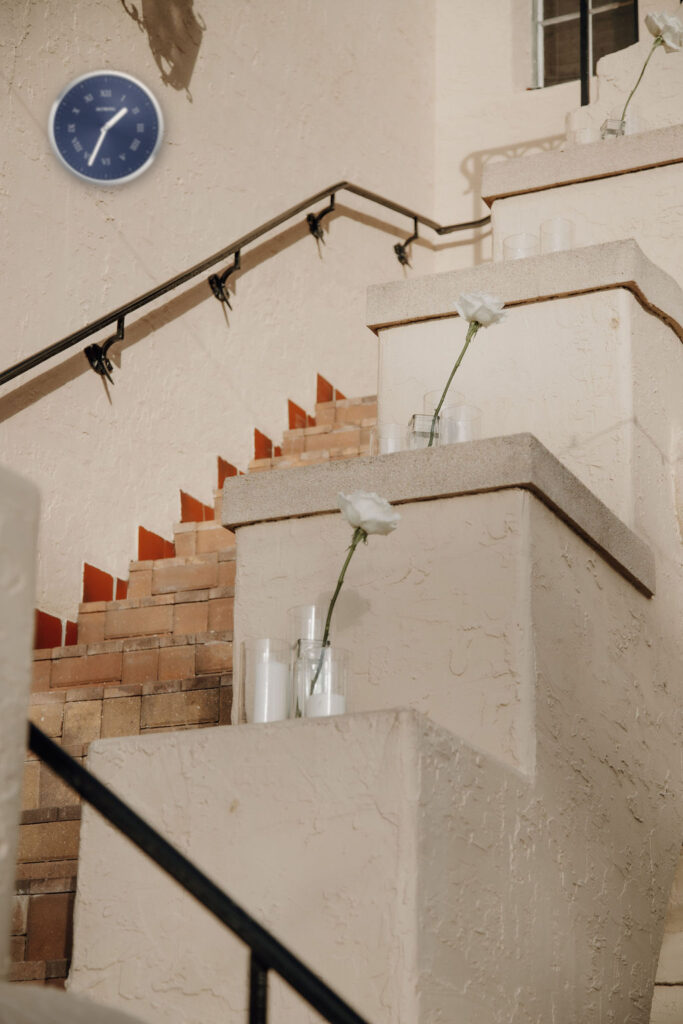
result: **1:34**
